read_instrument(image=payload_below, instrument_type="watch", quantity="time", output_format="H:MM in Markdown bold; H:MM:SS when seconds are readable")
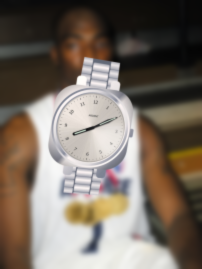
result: **8:10**
